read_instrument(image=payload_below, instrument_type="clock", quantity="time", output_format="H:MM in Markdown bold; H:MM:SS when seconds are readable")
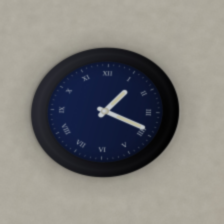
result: **1:19**
